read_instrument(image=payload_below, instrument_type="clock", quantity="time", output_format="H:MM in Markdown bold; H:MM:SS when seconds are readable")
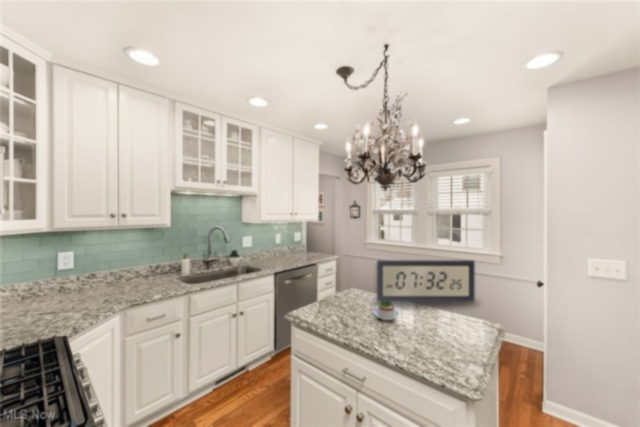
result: **7:32**
